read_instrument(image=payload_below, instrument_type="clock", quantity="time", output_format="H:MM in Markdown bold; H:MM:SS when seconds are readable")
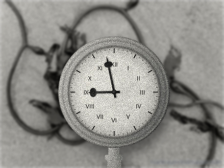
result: **8:58**
